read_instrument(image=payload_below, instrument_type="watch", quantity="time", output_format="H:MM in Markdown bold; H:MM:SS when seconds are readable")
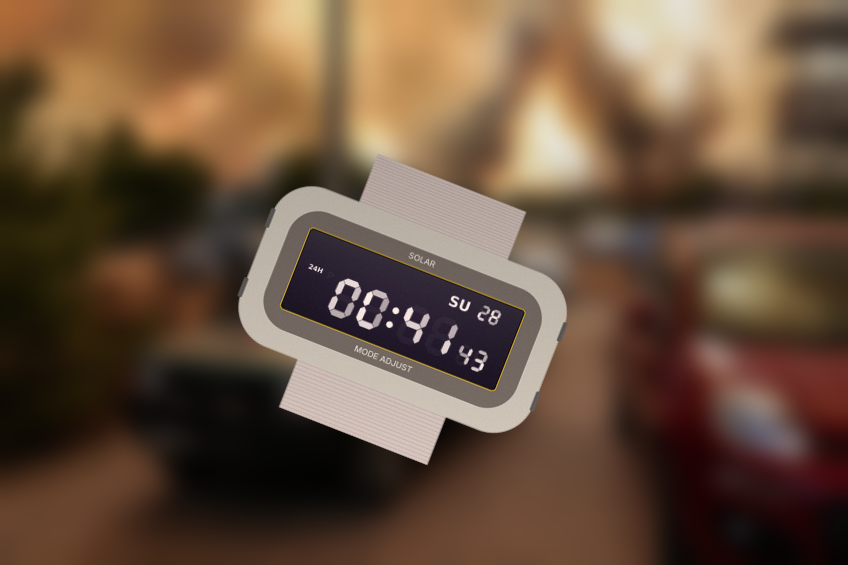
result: **0:41:43**
